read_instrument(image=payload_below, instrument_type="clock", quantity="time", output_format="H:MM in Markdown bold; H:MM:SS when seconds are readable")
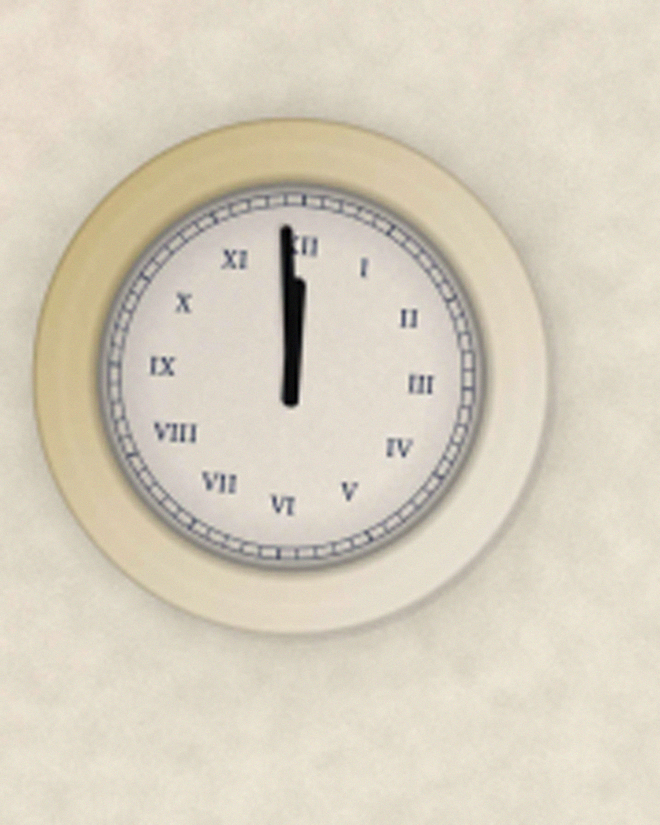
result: **11:59**
